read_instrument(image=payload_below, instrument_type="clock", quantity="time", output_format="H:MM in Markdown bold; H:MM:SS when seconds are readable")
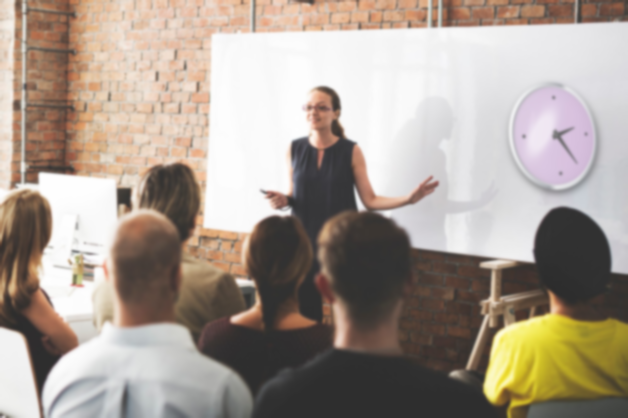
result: **2:24**
